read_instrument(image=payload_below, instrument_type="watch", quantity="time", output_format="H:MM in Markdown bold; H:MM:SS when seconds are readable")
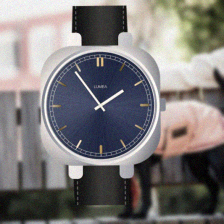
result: **1:54**
